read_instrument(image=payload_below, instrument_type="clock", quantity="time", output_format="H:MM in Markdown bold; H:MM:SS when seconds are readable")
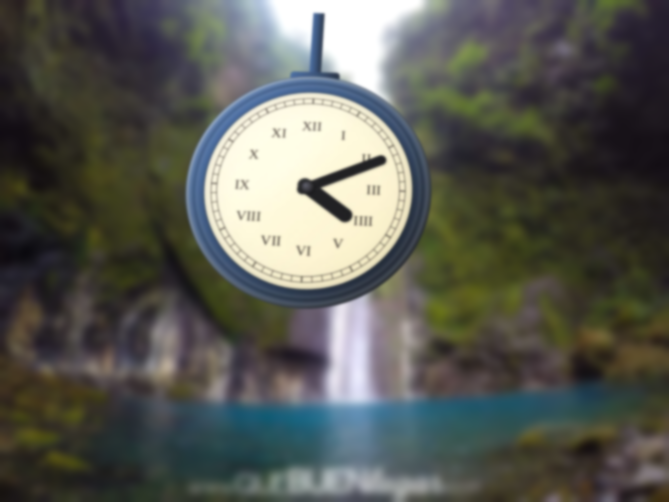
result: **4:11**
